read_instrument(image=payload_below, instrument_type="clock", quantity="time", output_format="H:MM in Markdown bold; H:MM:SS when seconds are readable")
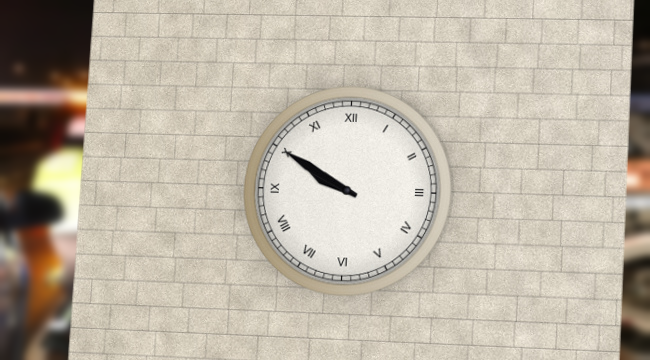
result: **9:50**
